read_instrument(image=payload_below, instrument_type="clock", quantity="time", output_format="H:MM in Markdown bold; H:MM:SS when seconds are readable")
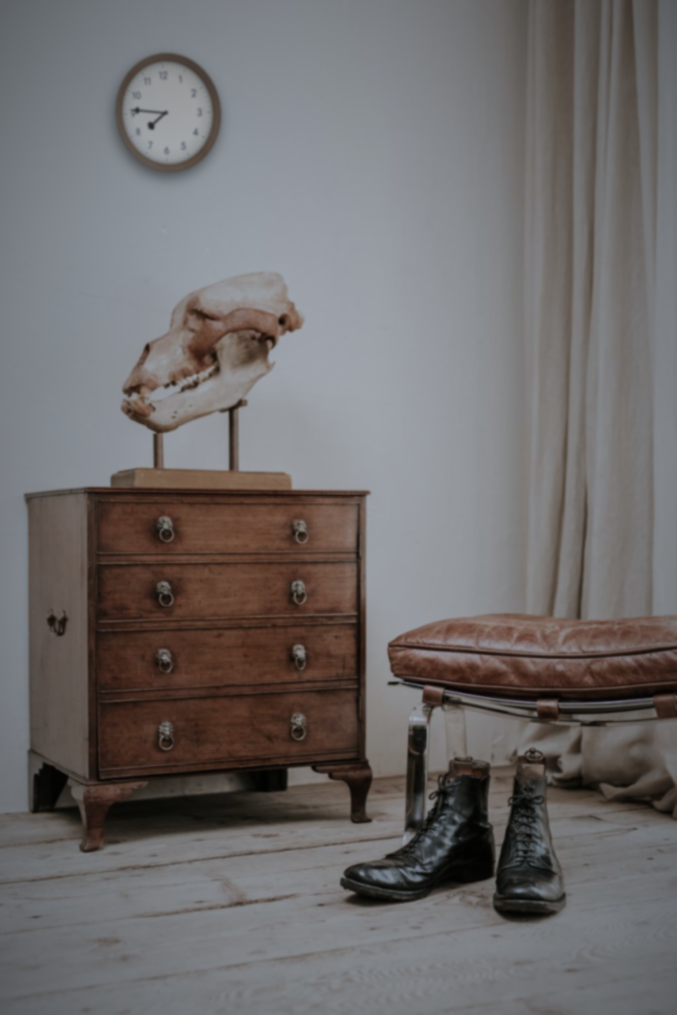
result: **7:46**
